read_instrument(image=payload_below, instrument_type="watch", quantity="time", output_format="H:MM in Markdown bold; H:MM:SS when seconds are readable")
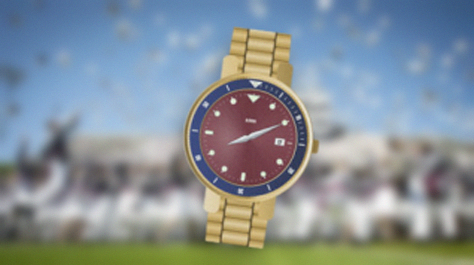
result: **8:10**
